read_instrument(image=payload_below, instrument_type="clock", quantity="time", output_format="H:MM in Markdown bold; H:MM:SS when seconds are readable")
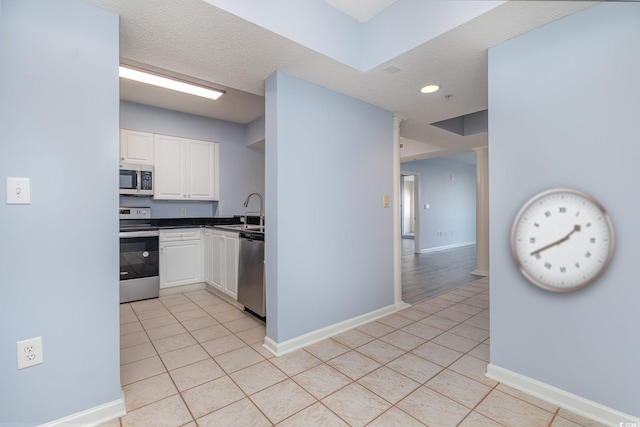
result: **1:41**
